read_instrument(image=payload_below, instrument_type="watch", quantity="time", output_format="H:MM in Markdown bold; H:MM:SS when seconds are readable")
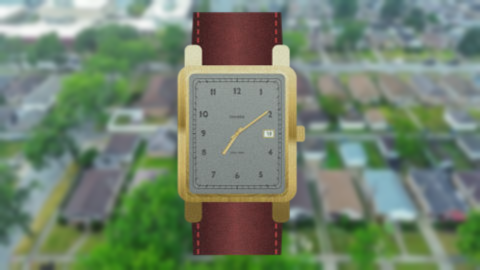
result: **7:09**
